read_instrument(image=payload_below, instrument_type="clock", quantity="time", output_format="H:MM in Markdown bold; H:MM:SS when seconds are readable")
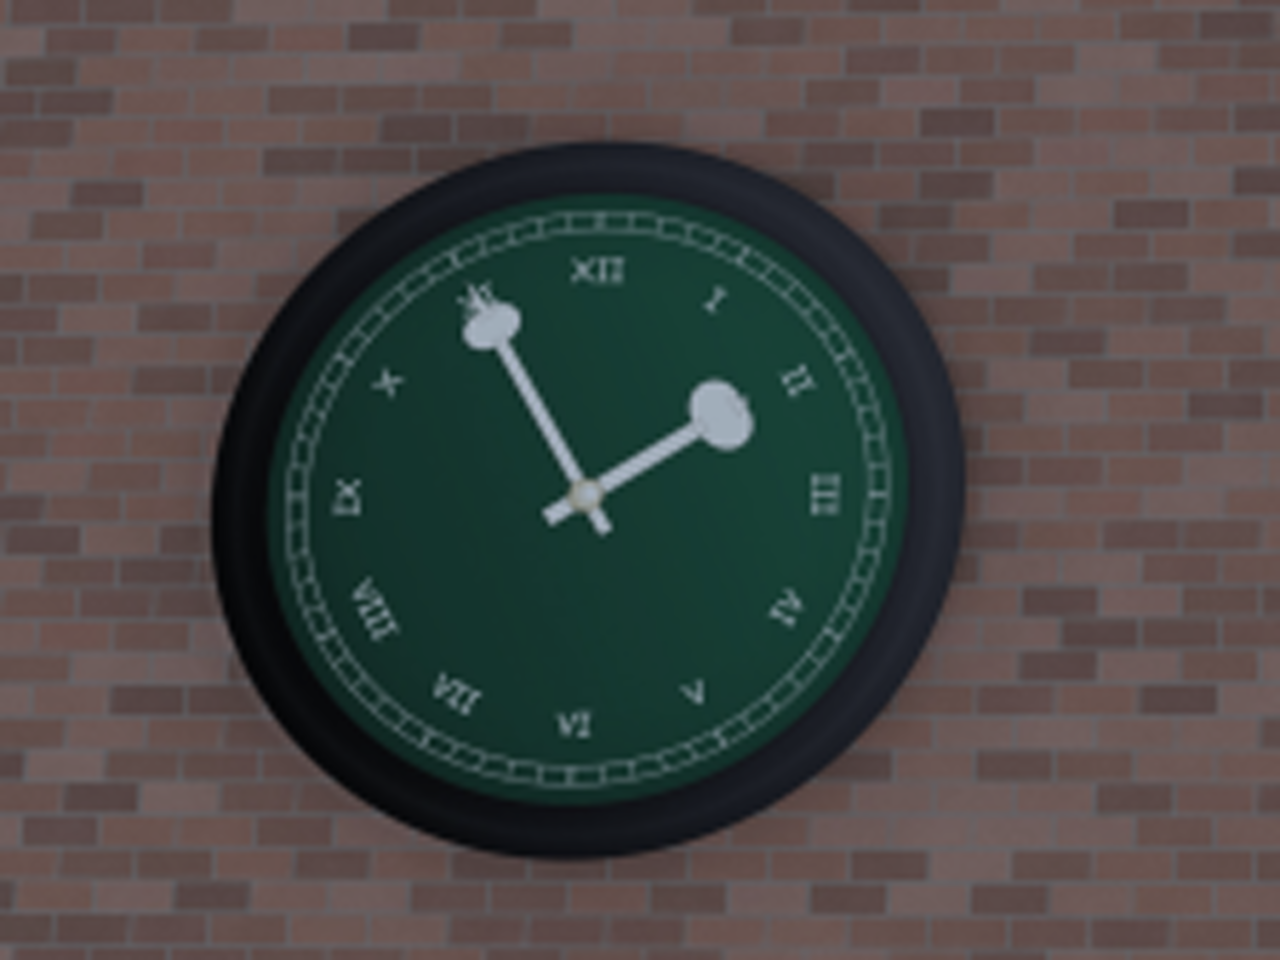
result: **1:55**
